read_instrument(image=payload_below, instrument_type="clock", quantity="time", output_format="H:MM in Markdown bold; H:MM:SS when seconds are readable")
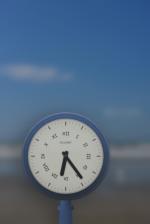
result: **6:24**
